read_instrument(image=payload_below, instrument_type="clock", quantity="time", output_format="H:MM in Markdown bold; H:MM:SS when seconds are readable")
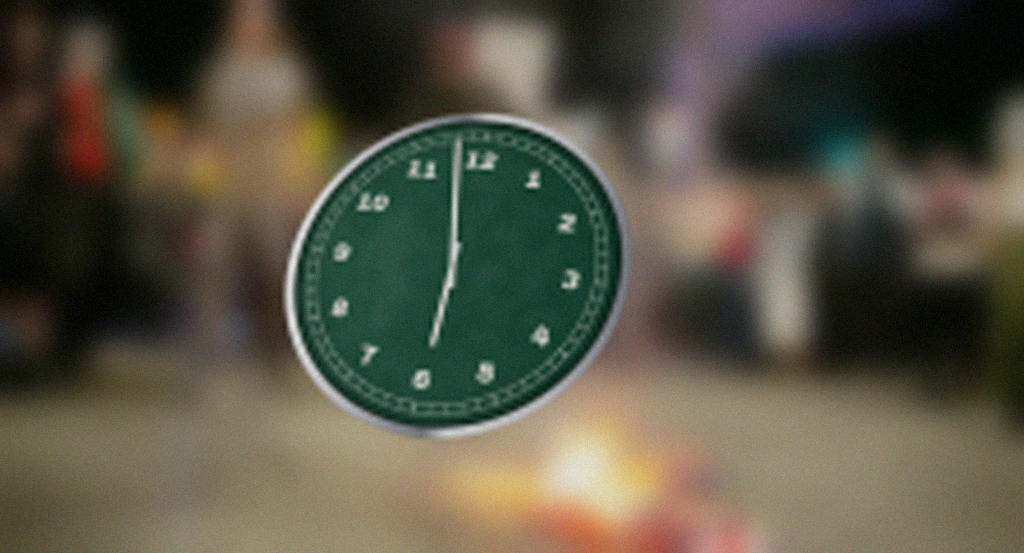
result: **5:58**
